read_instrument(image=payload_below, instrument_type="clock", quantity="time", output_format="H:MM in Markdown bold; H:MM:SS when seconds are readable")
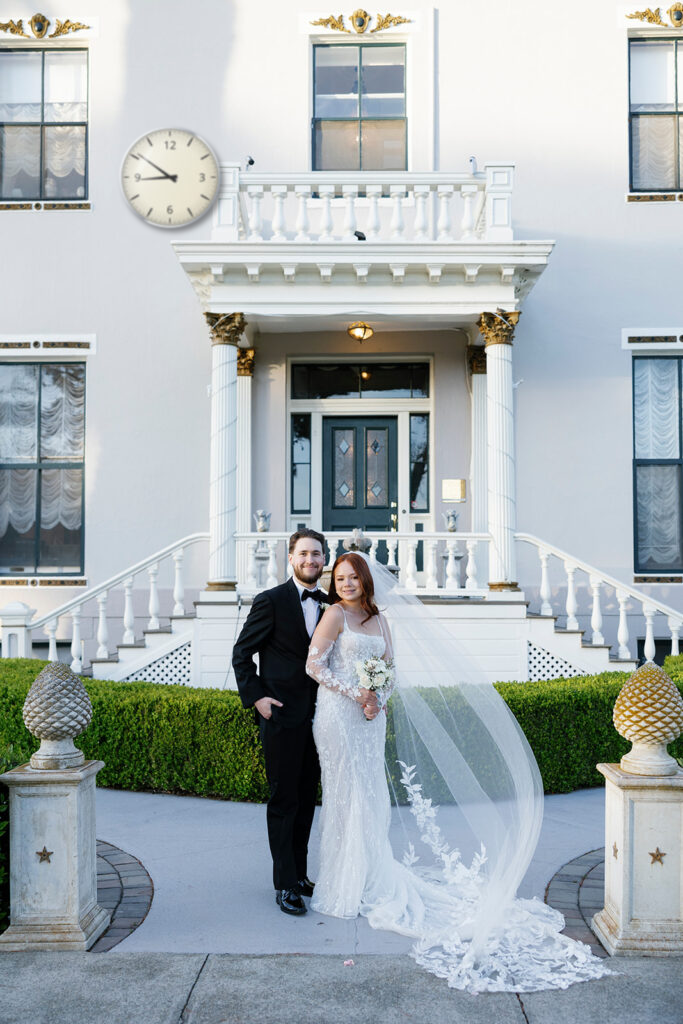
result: **8:51**
